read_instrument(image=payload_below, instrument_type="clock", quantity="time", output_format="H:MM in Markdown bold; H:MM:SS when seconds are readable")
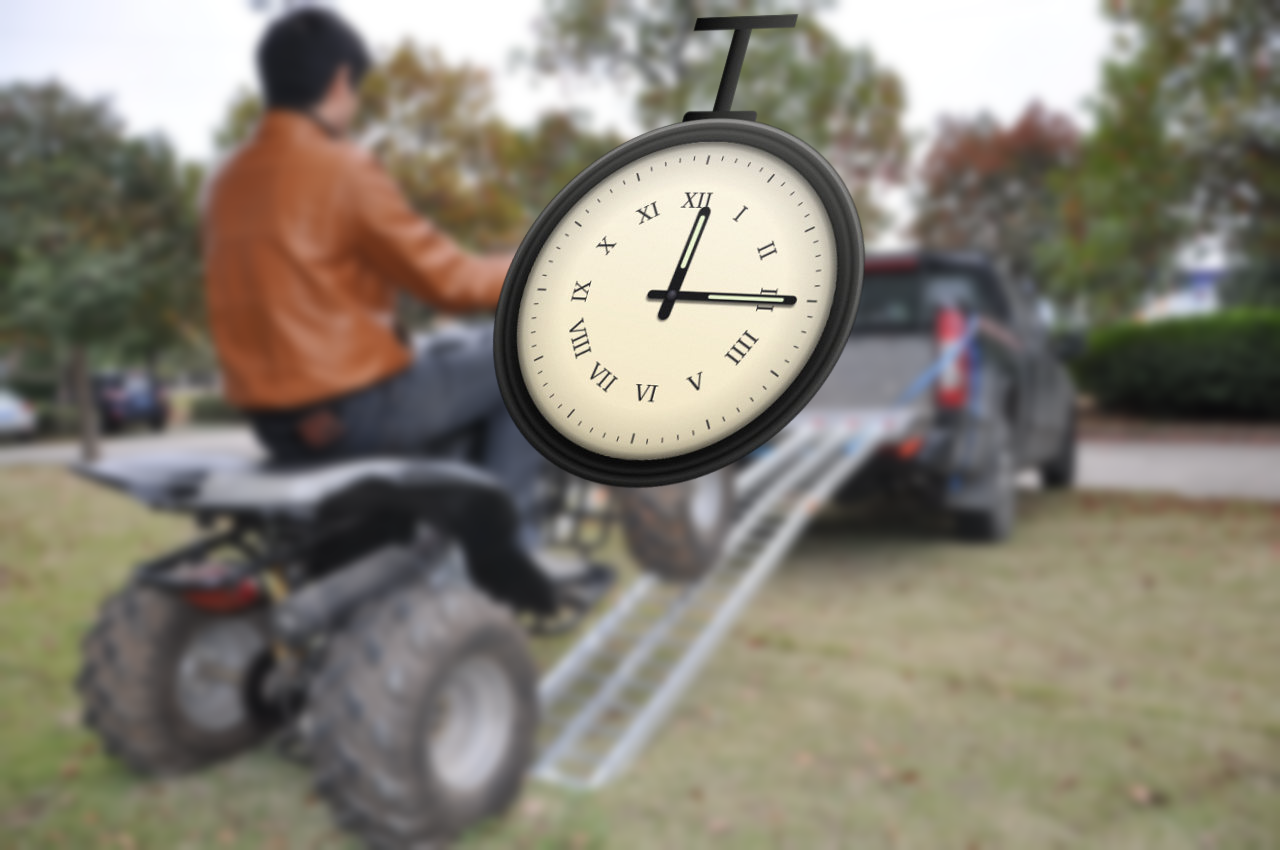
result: **12:15**
